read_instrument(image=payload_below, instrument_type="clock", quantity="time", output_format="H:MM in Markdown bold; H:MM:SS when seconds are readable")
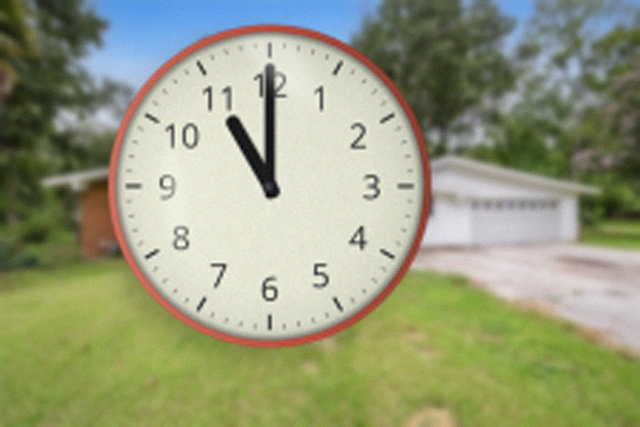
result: **11:00**
